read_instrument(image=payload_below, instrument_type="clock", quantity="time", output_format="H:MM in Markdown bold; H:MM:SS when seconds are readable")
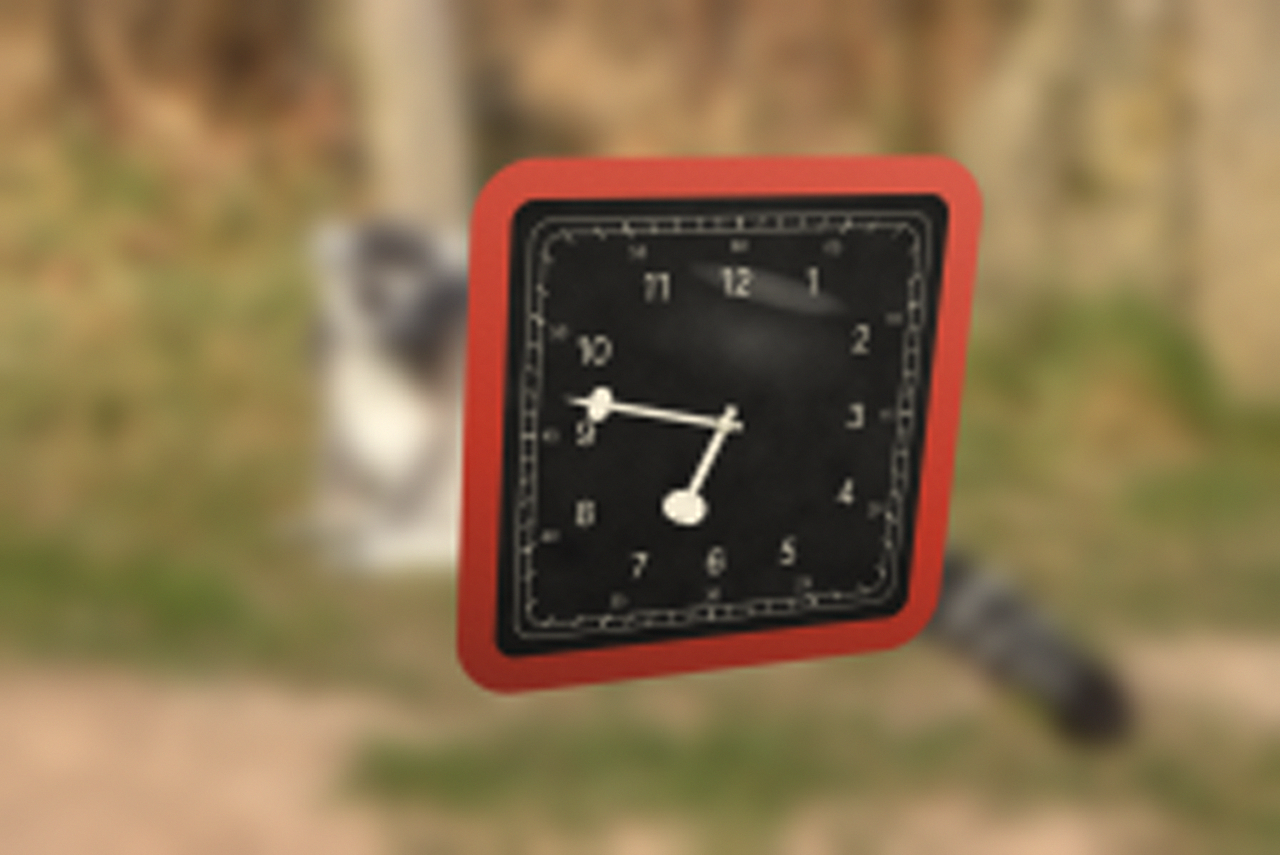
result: **6:47**
